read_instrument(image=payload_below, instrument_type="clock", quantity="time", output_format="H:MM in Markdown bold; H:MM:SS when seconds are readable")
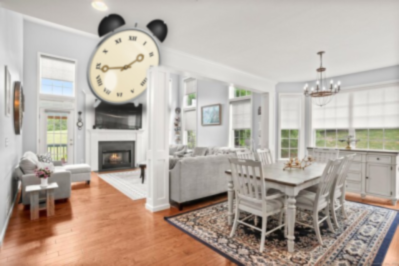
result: **1:44**
